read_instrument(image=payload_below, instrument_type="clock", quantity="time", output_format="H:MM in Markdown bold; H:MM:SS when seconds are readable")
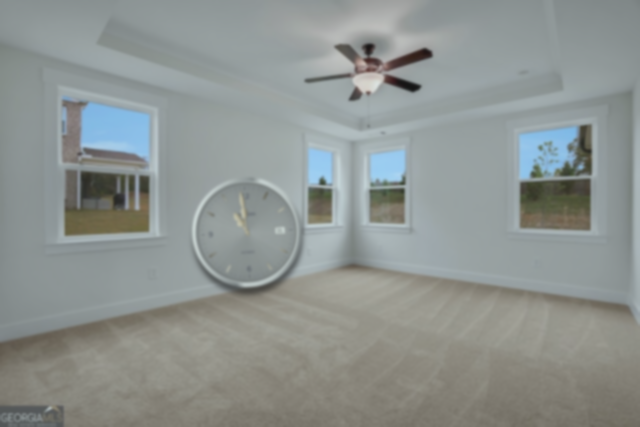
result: **10:59**
